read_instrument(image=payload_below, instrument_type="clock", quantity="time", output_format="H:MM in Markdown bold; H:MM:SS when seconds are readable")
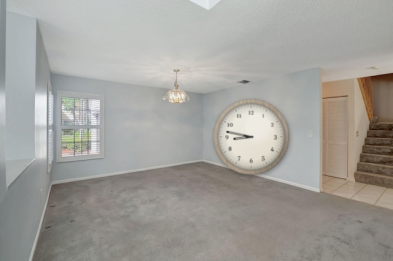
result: **8:47**
